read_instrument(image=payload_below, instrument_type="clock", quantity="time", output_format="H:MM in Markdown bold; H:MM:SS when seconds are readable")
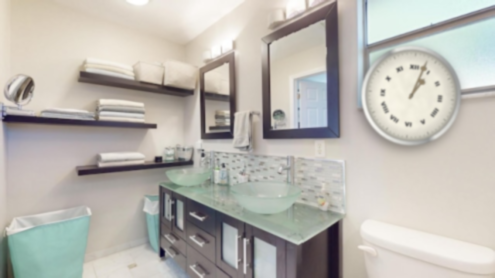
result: **1:03**
